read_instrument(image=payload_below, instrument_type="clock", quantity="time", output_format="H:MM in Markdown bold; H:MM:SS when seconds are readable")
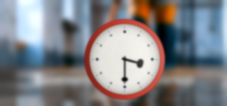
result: **3:30**
